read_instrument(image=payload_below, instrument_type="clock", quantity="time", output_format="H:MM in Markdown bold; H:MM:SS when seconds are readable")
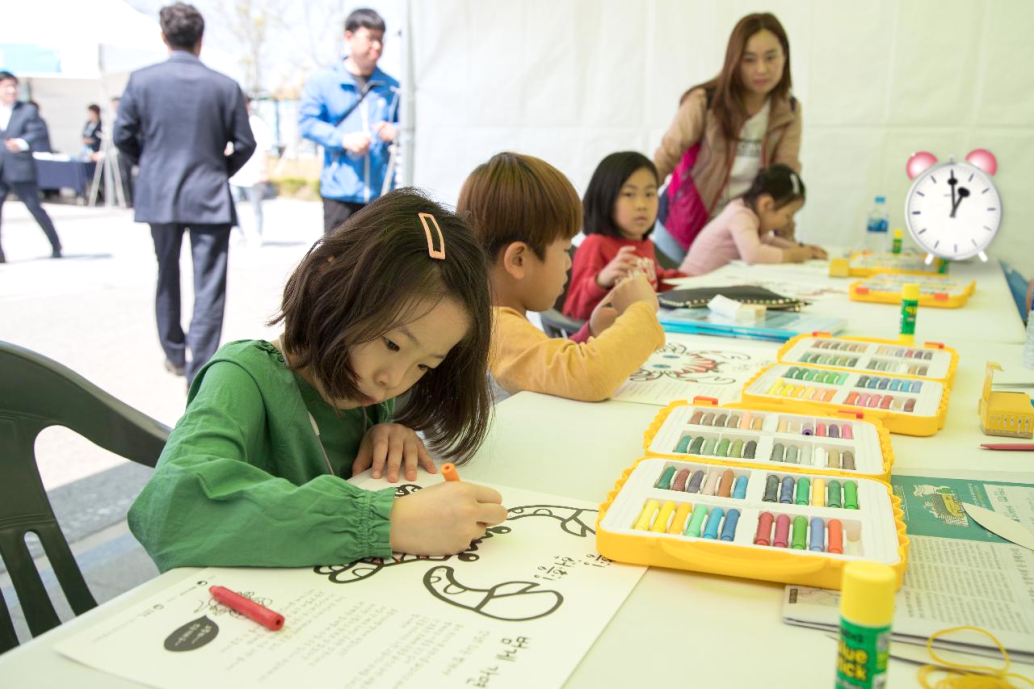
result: **1:00**
